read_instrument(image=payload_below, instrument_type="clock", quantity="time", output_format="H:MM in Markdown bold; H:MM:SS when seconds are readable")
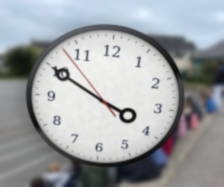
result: **3:49:53**
